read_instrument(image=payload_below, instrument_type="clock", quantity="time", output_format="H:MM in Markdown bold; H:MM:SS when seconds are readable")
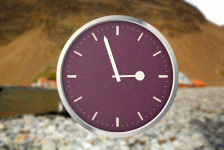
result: **2:57**
